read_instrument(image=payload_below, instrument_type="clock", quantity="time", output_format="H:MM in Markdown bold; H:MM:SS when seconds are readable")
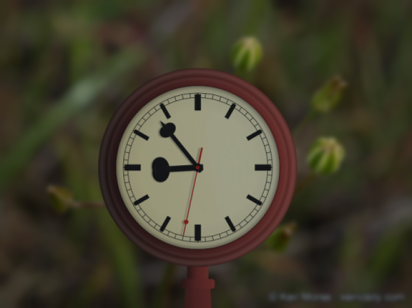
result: **8:53:32**
